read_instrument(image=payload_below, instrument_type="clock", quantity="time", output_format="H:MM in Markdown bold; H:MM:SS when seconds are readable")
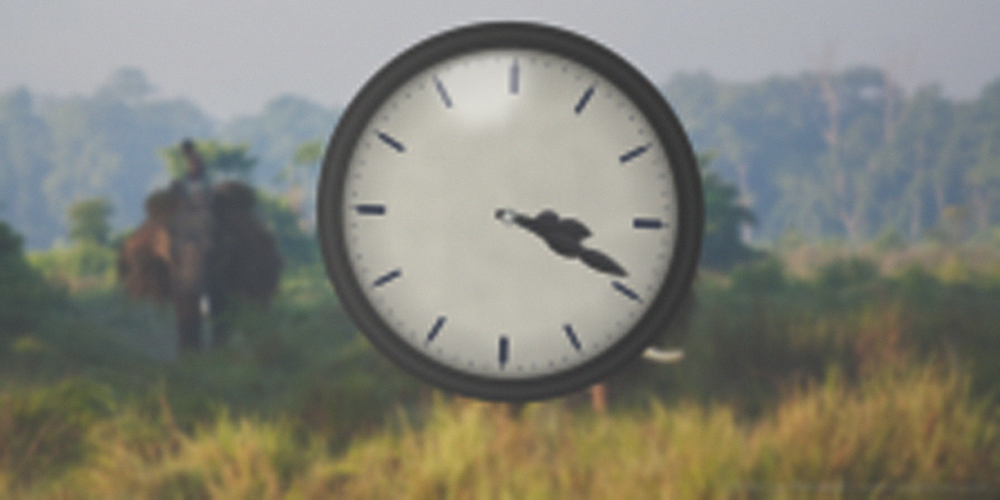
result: **3:19**
